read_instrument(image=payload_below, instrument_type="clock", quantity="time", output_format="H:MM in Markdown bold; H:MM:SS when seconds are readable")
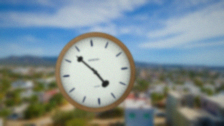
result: **4:53**
